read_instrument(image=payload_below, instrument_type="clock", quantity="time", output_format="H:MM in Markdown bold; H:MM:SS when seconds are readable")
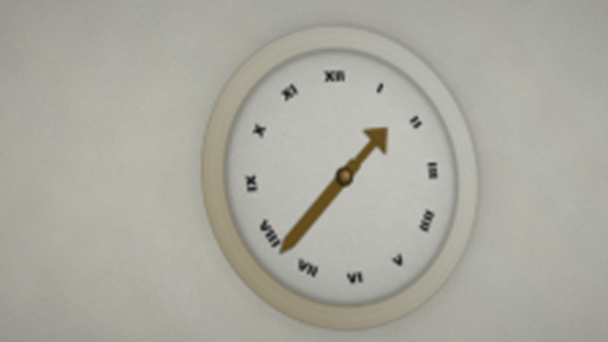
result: **1:38**
